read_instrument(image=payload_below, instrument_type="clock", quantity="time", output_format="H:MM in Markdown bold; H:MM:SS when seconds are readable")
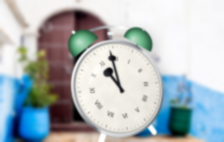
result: **10:59**
